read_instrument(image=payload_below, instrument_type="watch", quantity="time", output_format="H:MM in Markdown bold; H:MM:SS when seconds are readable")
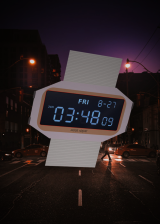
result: **3:48:09**
